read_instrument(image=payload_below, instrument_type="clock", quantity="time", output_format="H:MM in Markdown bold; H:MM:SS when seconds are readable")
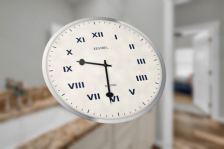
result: **9:31**
